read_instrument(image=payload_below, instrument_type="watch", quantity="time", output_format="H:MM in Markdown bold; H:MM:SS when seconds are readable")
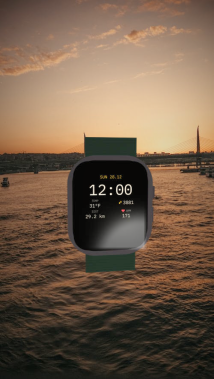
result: **12:00**
